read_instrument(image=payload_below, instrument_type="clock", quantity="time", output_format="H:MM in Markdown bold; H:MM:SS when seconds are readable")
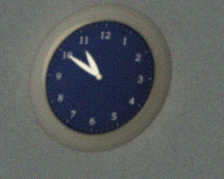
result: **10:50**
